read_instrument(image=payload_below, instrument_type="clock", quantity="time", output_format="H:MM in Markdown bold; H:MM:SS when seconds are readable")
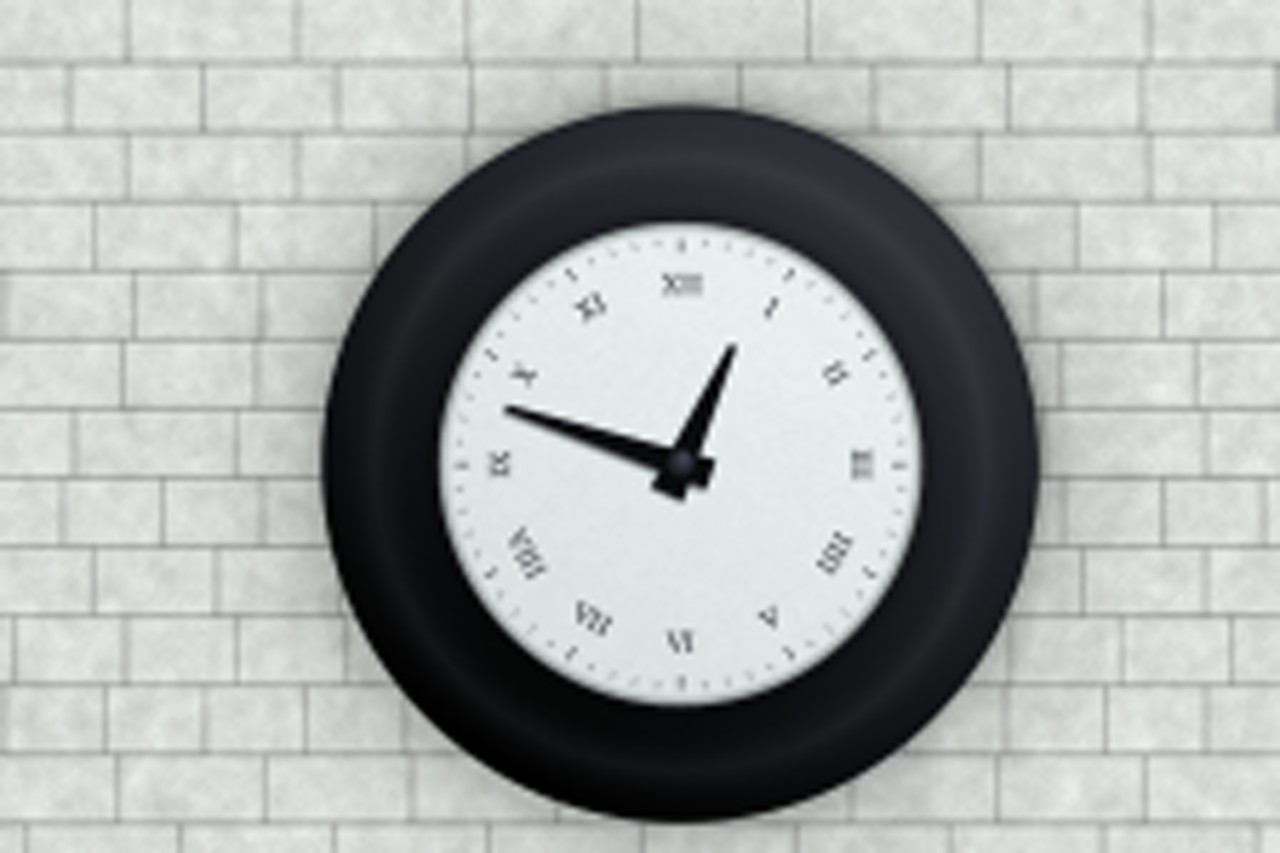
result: **12:48**
